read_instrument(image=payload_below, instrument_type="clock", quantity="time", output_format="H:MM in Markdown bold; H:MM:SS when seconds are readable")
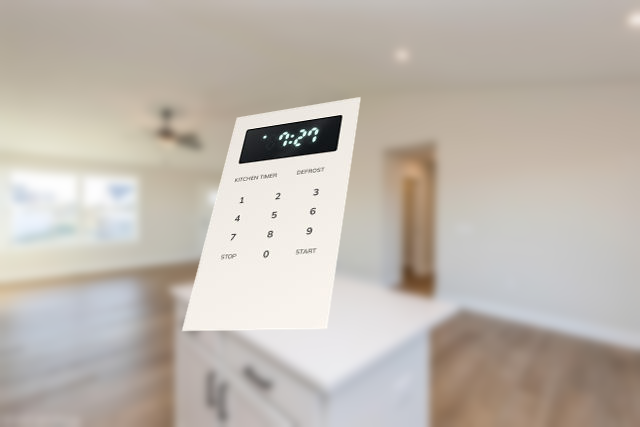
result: **7:27**
